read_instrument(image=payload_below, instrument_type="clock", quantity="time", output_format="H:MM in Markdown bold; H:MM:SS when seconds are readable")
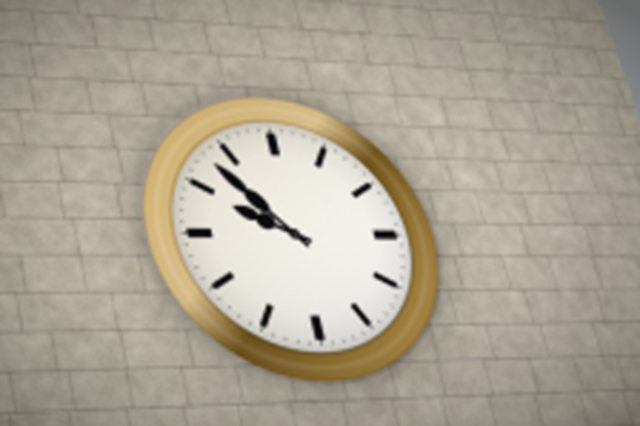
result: **9:53**
